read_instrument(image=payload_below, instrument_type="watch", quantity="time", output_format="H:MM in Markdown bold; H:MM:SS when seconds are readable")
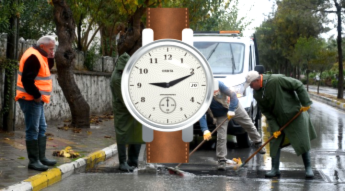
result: **9:11**
